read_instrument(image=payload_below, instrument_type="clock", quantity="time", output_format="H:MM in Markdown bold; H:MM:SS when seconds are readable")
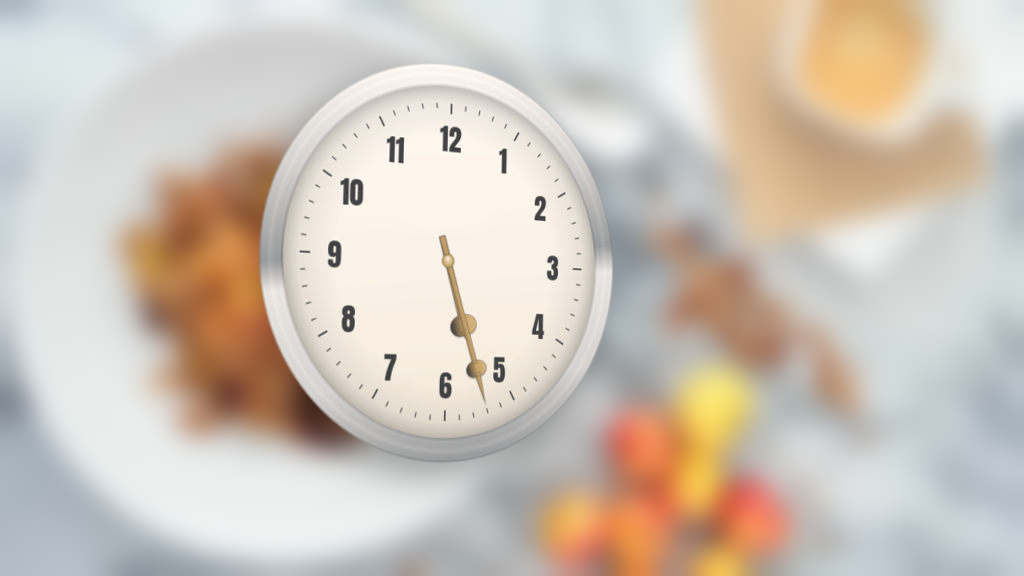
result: **5:27**
